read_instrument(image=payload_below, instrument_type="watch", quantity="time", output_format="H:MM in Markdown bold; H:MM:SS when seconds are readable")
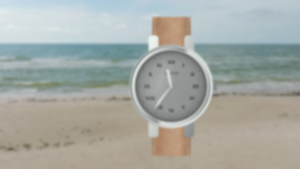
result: **11:36**
